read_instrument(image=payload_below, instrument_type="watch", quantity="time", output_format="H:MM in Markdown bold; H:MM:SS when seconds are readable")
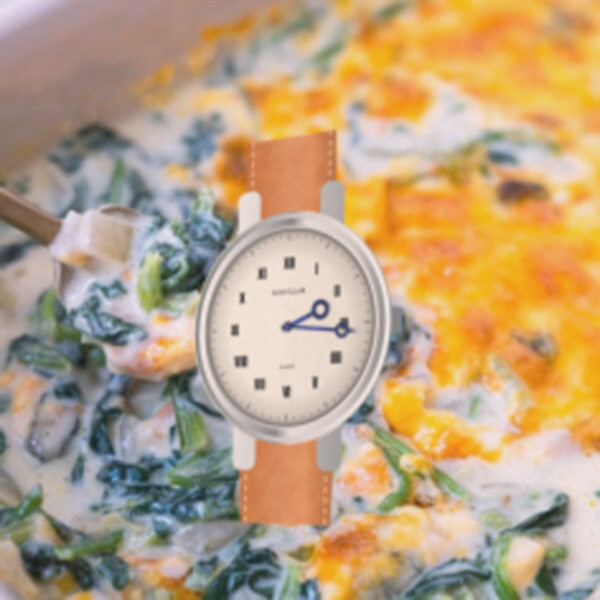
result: **2:16**
